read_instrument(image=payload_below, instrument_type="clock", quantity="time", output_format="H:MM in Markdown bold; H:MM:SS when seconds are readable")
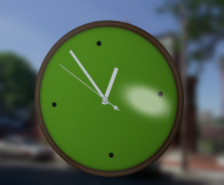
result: **12:54:52**
